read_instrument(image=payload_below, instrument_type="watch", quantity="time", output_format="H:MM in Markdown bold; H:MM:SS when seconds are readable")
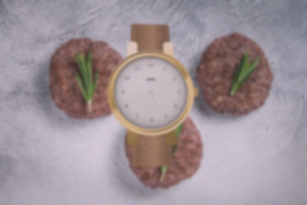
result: **4:56**
